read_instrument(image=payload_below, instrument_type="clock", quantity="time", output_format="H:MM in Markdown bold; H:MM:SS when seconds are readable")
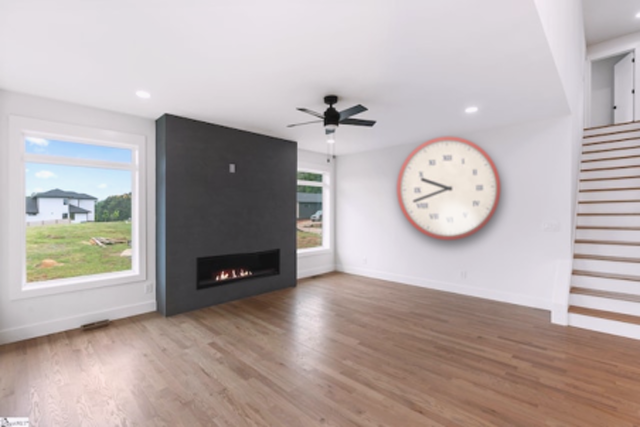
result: **9:42**
